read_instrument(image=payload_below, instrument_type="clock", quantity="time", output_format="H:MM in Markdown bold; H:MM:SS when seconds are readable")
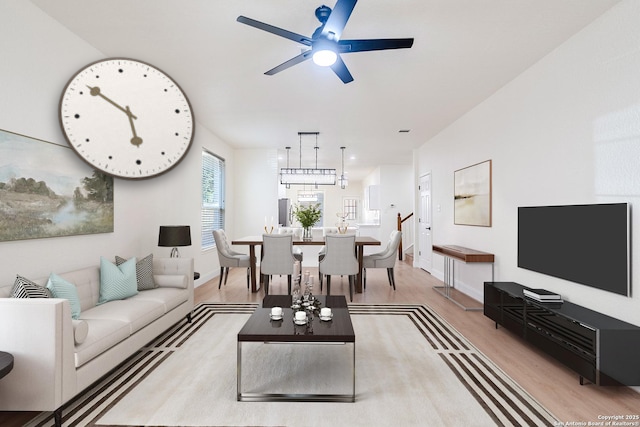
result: **5:52**
